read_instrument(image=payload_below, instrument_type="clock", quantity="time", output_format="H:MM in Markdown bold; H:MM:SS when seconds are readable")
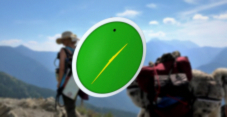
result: **1:37**
